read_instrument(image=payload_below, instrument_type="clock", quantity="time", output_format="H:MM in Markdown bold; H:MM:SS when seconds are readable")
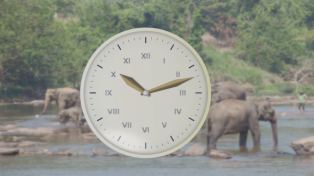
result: **10:12**
